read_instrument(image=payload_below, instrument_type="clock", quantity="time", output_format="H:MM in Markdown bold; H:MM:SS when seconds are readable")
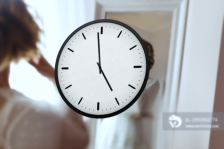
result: **4:59**
